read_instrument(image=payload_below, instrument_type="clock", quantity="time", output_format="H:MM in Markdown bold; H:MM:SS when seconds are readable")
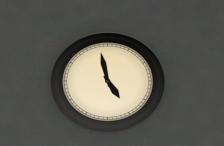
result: **4:58**
